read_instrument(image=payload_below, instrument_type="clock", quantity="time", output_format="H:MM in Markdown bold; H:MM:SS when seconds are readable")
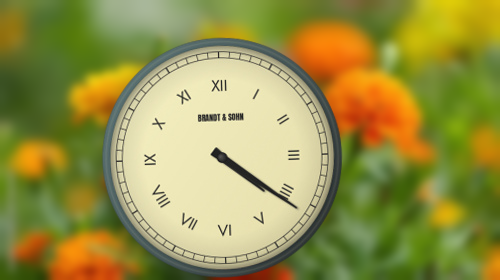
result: **4:21**
